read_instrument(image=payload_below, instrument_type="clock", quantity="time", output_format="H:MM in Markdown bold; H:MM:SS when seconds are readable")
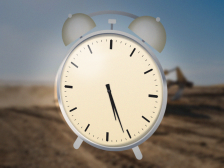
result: **5:26**
